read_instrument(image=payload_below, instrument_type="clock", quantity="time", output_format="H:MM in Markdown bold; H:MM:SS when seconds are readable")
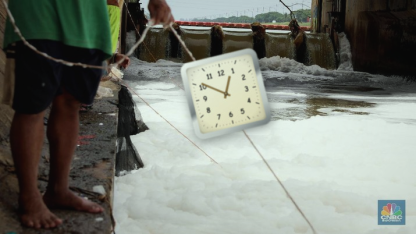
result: **12:51**
